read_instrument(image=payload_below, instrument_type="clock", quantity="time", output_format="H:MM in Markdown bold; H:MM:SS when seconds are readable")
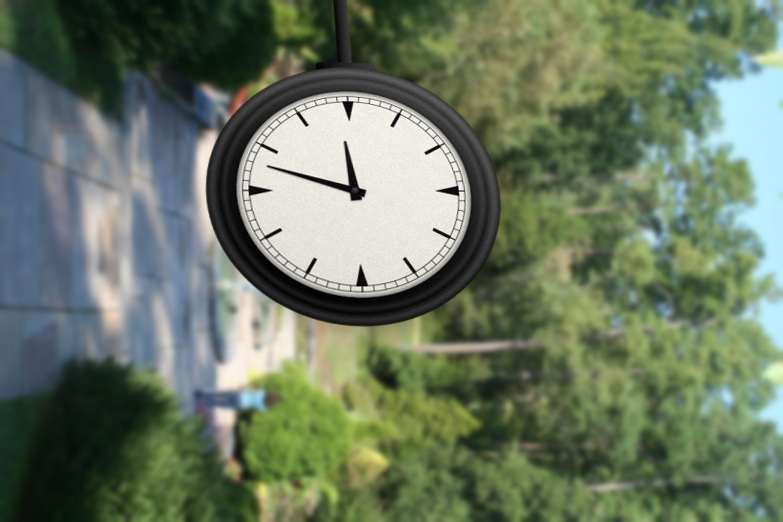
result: **11:48**
